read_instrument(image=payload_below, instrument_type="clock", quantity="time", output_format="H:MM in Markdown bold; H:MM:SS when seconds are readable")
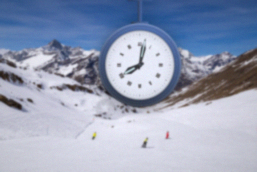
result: **8:02**
